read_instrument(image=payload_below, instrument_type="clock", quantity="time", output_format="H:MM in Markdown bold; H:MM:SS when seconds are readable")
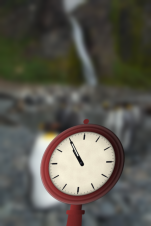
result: **10:55**
